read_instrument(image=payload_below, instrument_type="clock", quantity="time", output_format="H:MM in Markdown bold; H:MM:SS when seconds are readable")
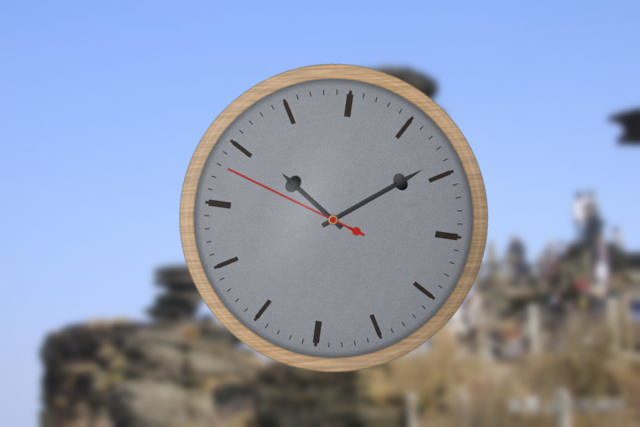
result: **10:08:48**
